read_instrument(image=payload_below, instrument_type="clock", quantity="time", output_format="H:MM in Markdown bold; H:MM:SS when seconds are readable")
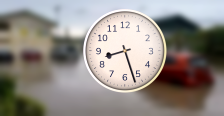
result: **8:27**
